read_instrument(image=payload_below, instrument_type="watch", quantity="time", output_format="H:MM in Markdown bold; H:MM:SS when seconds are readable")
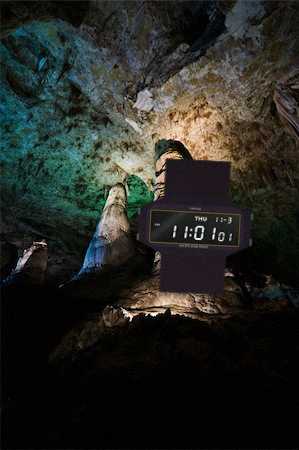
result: **11:01:01**
